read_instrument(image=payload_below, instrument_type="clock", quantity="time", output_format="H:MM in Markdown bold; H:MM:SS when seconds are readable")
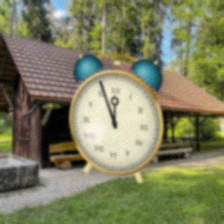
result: **11:56**
